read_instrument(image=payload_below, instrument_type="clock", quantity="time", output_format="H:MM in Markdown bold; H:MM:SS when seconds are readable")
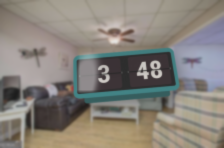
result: **3:48**
